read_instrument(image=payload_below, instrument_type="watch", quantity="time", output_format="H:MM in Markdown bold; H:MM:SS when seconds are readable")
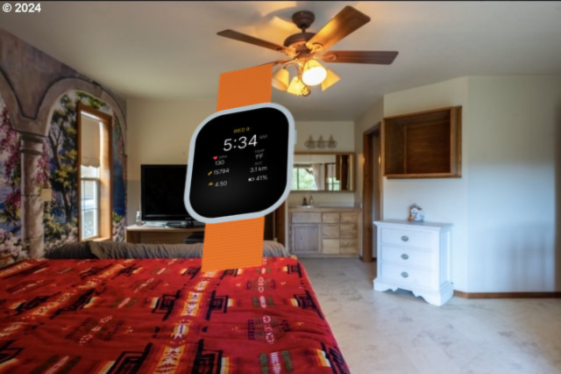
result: **5:34**
